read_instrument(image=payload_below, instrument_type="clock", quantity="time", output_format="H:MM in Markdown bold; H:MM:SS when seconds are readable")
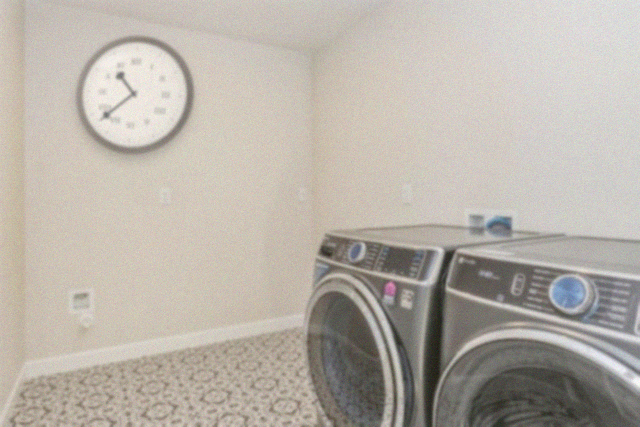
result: **10:38**
